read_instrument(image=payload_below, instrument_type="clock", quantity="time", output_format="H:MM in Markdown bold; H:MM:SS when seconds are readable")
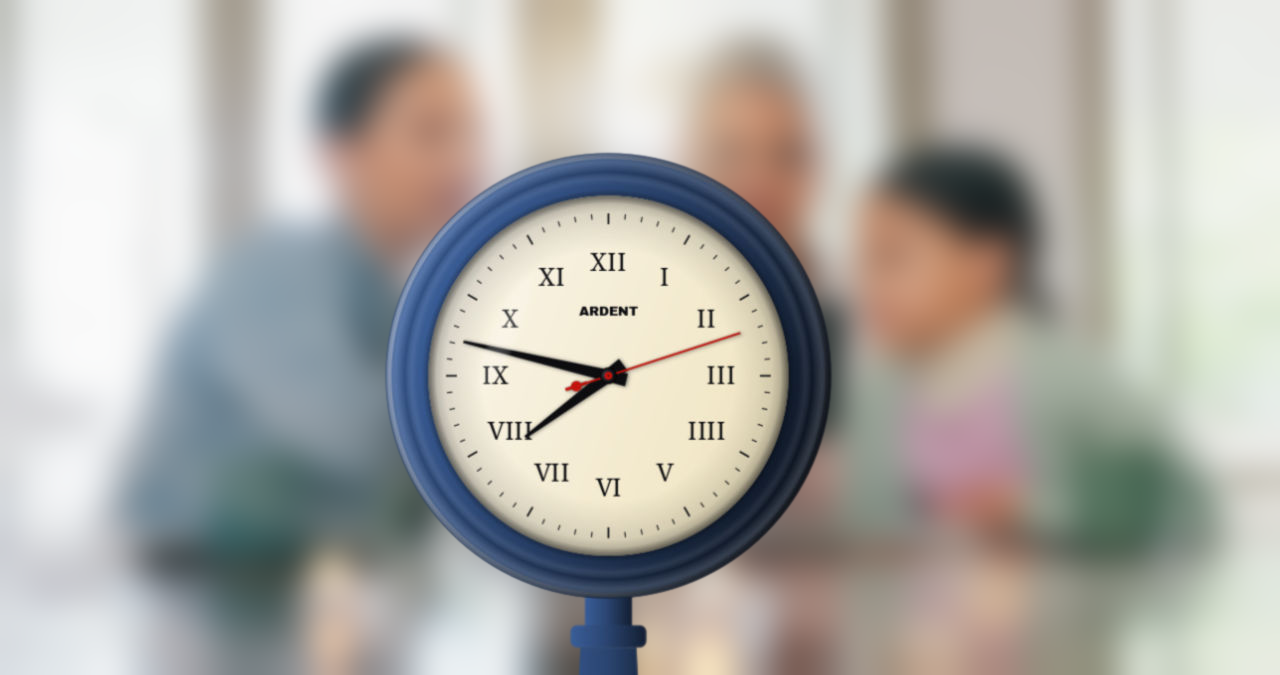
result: **7:47:12**
